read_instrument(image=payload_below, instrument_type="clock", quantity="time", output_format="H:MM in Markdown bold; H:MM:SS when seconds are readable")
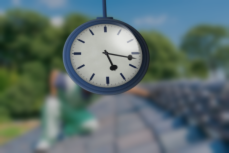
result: **5:17**
